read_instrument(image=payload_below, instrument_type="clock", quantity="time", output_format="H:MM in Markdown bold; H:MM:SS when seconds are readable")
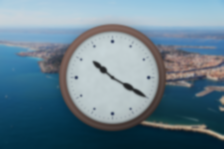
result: **10:20**
